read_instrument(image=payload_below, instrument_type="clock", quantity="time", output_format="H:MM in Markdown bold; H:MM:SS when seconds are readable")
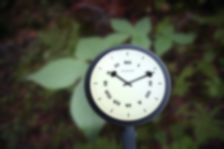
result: **10:11**
